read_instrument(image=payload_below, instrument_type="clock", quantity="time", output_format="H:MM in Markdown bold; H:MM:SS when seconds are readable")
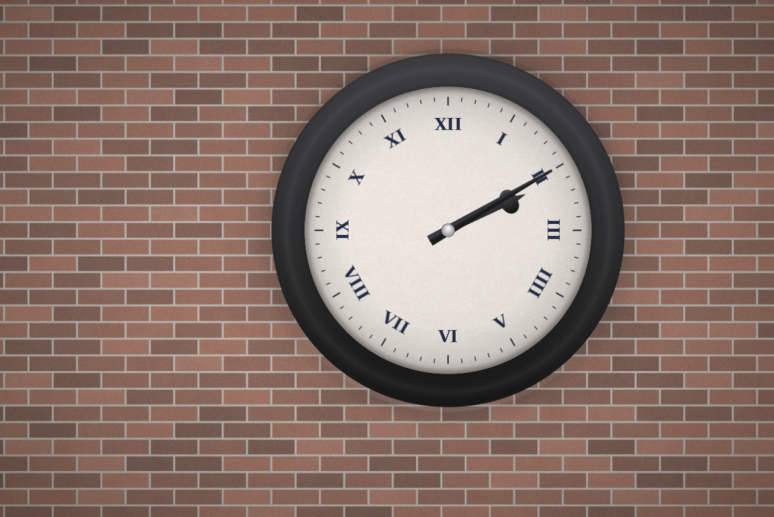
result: **2:10**
